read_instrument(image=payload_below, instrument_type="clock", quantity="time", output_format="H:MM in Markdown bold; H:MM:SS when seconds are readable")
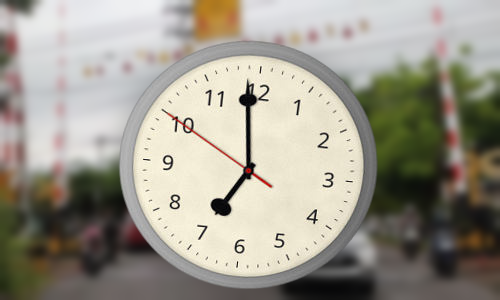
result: **6:58:50**
